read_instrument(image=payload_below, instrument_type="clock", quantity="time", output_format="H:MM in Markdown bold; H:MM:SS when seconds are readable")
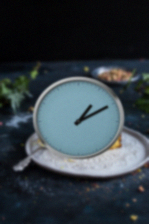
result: **1:10**
